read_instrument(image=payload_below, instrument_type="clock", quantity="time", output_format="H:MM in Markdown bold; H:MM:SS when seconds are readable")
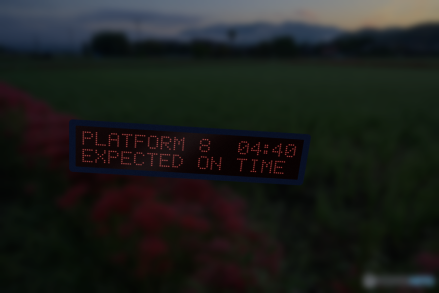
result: **4:40**
